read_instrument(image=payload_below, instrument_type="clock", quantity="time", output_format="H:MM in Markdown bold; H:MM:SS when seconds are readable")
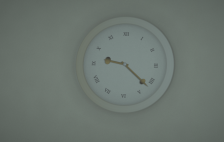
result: **9:22**
